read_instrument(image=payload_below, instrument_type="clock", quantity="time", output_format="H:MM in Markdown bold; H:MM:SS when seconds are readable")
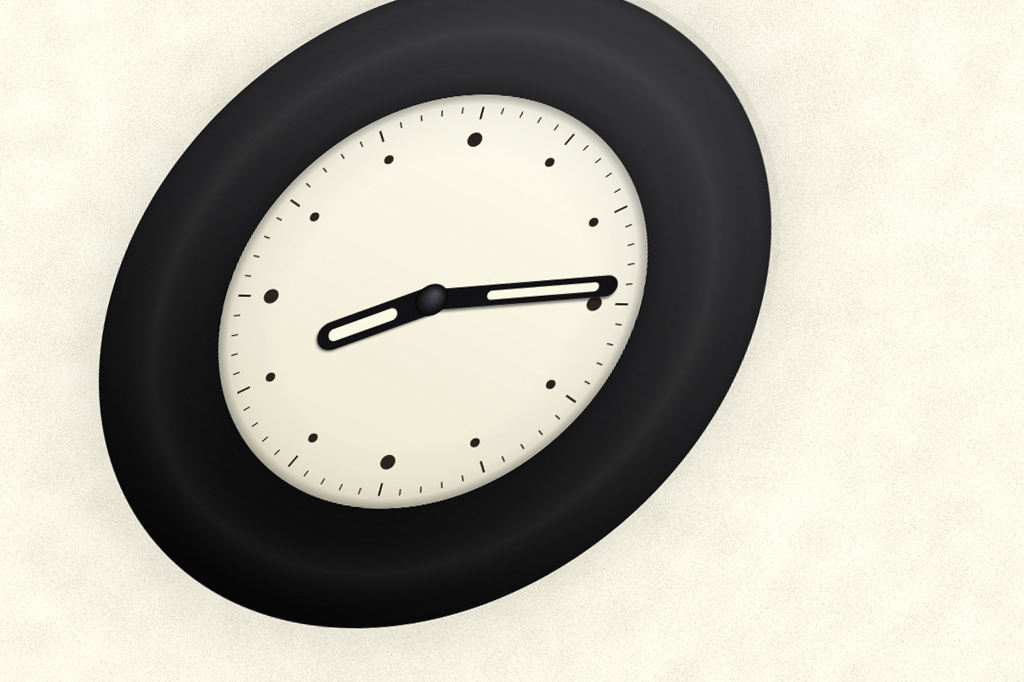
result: **8:14**
